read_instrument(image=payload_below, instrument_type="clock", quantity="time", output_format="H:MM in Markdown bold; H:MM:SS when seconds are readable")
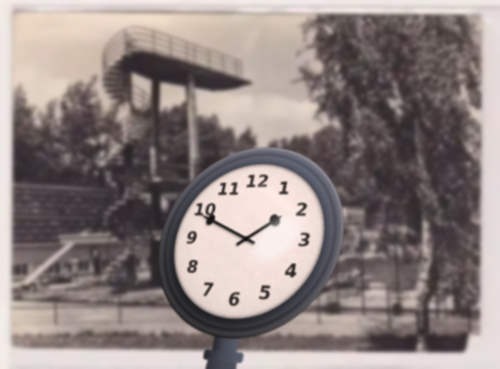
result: **1:49**
